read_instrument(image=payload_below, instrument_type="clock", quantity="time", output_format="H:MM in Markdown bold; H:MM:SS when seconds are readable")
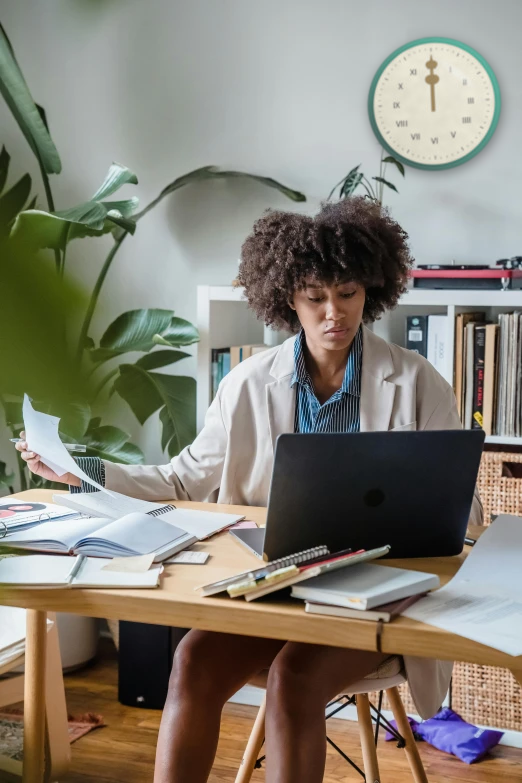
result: **12:00**
